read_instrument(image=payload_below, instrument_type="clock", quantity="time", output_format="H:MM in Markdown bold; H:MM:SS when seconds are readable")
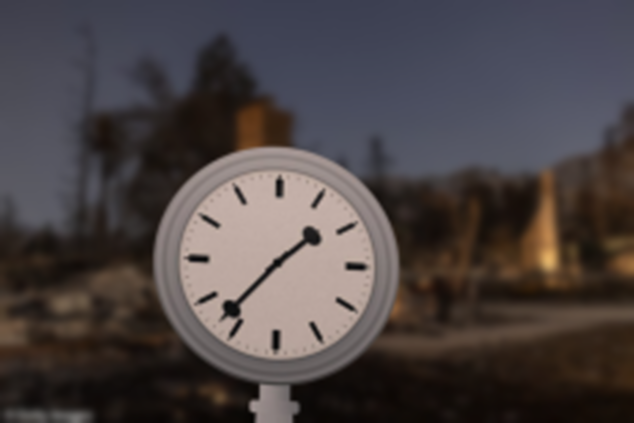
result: **1:37**
